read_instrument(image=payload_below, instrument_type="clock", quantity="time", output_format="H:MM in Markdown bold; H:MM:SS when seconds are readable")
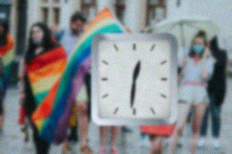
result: **12:31**
